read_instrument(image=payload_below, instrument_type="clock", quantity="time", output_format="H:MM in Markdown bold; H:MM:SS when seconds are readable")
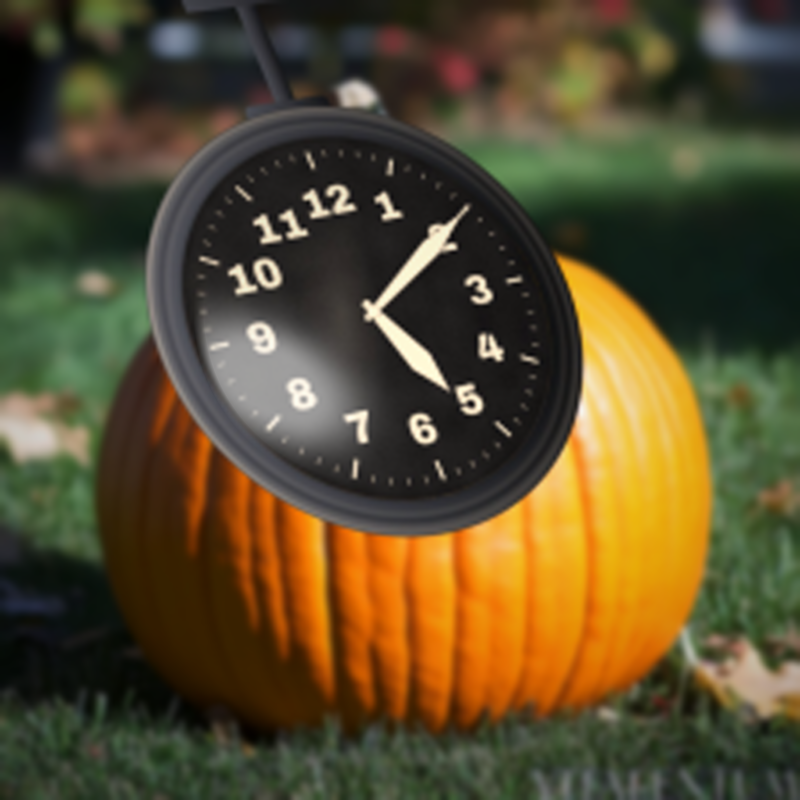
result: **5:10**
